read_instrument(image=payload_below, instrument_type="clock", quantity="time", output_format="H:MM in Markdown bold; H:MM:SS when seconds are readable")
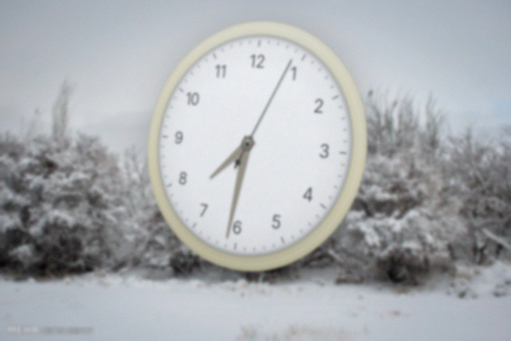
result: **7:31:04**
